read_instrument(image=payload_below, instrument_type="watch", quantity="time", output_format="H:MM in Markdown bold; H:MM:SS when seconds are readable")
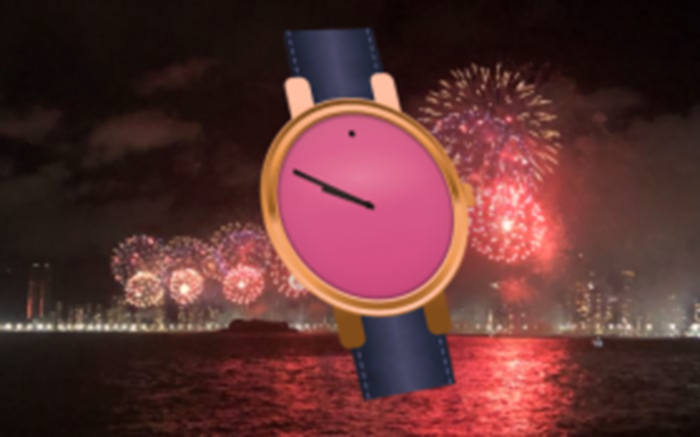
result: **9:50**
